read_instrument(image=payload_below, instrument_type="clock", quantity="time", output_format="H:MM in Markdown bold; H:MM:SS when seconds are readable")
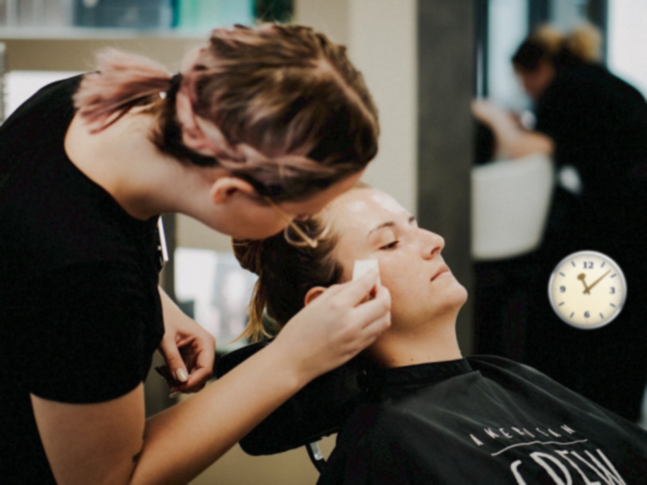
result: **11:08**
